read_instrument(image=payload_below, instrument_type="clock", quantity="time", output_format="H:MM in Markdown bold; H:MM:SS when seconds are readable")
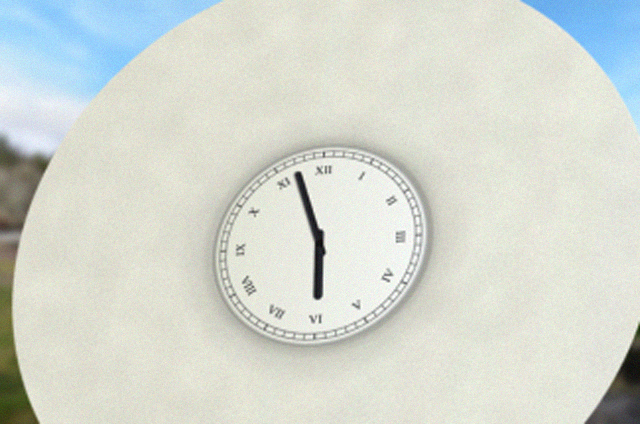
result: **5:57**
